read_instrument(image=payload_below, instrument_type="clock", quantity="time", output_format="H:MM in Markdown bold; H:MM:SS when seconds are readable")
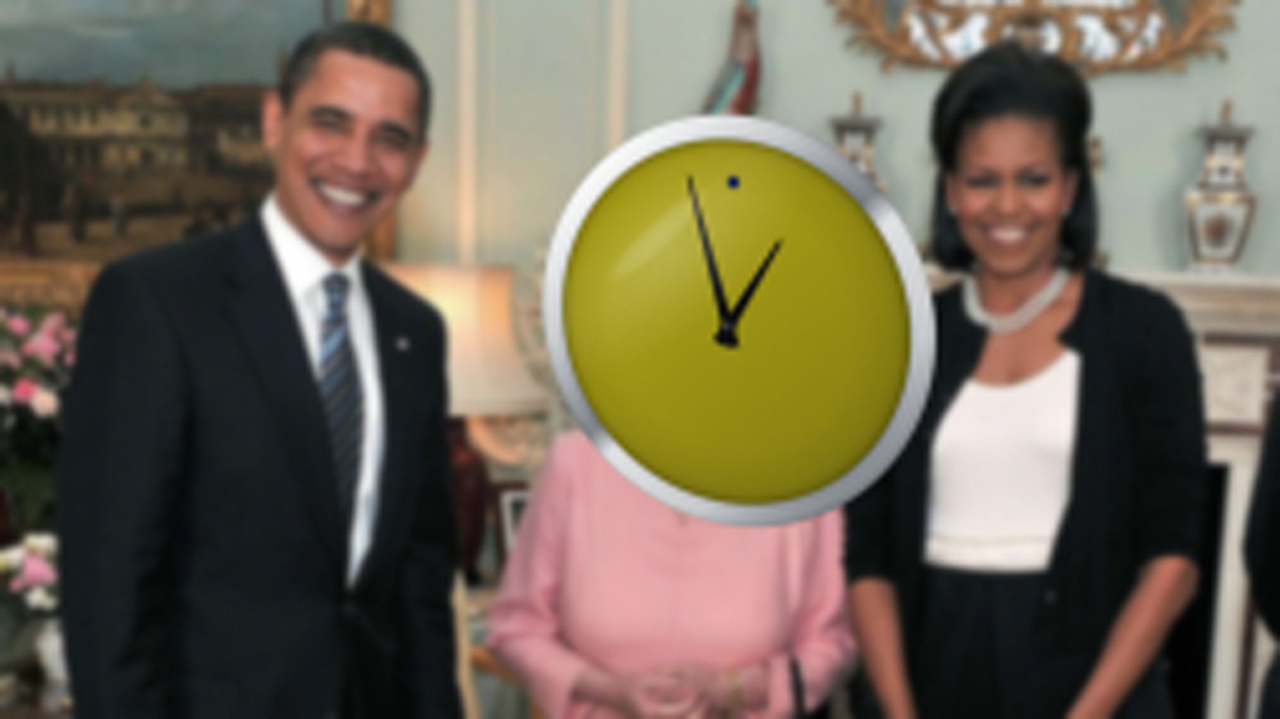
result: **12:57**
